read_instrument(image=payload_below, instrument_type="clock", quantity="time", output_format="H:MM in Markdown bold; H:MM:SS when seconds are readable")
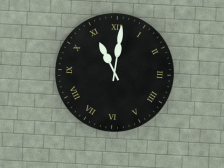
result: **11:01**
